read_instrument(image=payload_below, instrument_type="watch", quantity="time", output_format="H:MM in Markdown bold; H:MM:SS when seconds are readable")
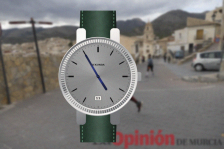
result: **4:55**
